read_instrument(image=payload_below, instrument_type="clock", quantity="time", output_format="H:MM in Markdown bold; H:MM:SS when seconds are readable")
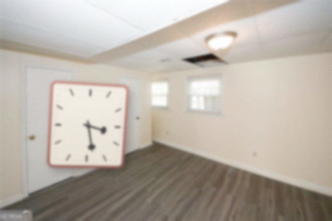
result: **3:28**
